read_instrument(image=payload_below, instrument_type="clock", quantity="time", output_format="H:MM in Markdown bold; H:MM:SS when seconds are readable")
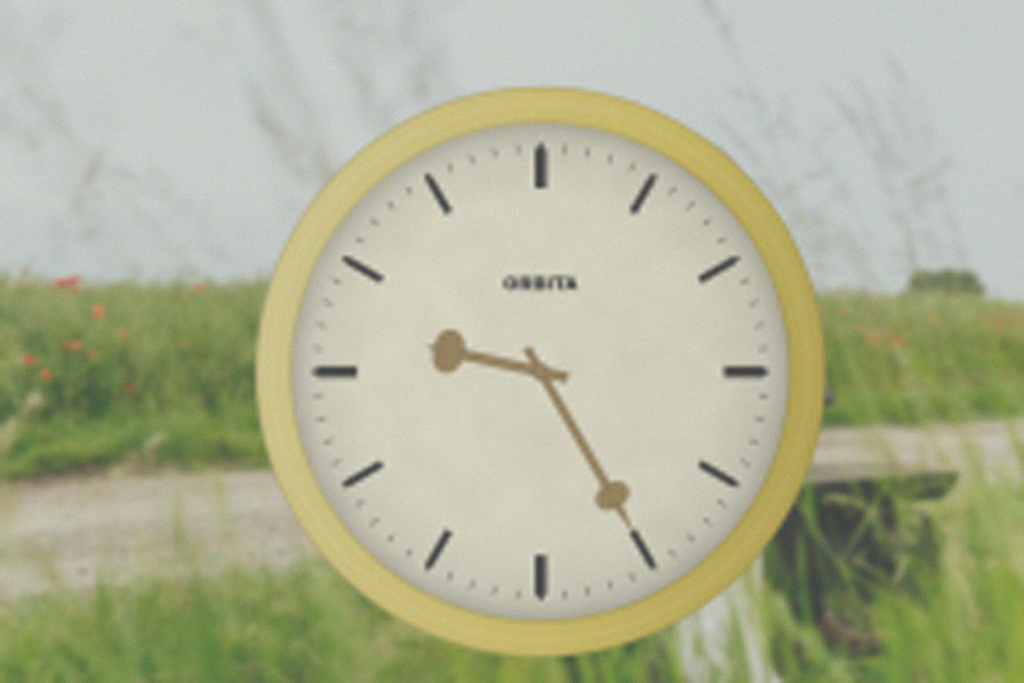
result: **9:25**
